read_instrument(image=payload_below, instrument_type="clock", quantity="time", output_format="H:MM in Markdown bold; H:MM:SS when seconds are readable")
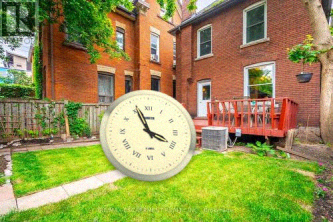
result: **3:56**
